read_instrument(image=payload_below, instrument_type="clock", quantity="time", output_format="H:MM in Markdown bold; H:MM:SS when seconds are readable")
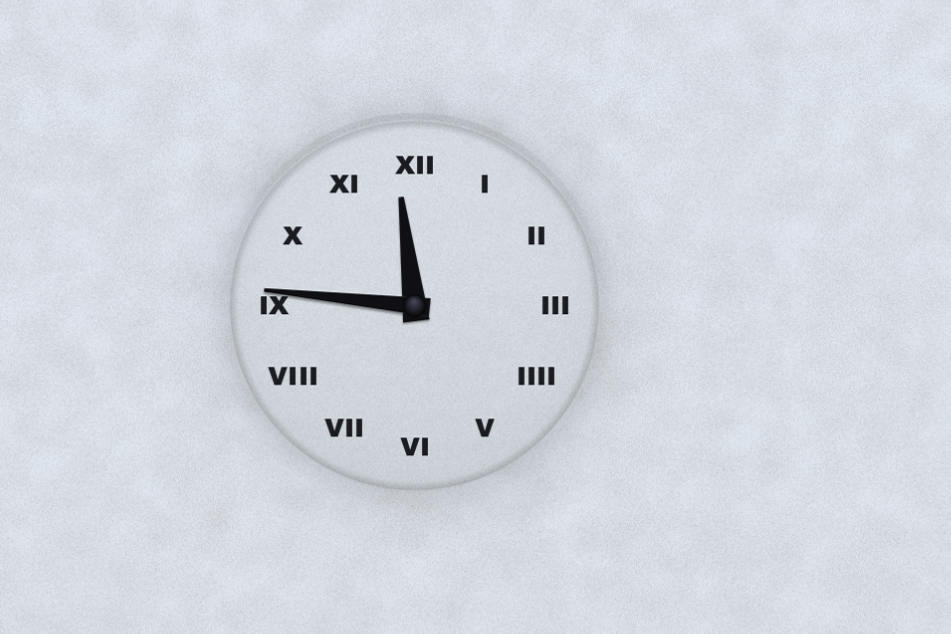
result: **11:46**
